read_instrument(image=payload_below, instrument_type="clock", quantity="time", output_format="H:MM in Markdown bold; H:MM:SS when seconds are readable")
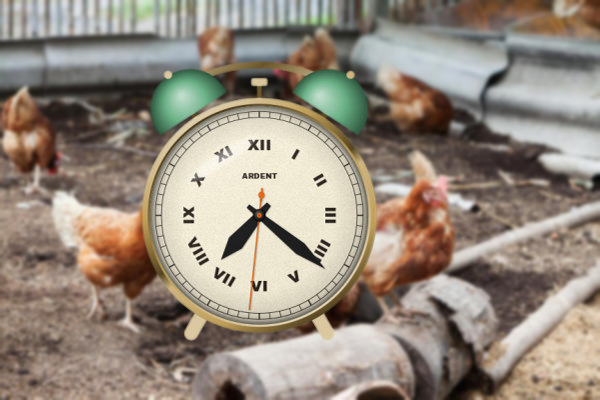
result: **7:21:31**
